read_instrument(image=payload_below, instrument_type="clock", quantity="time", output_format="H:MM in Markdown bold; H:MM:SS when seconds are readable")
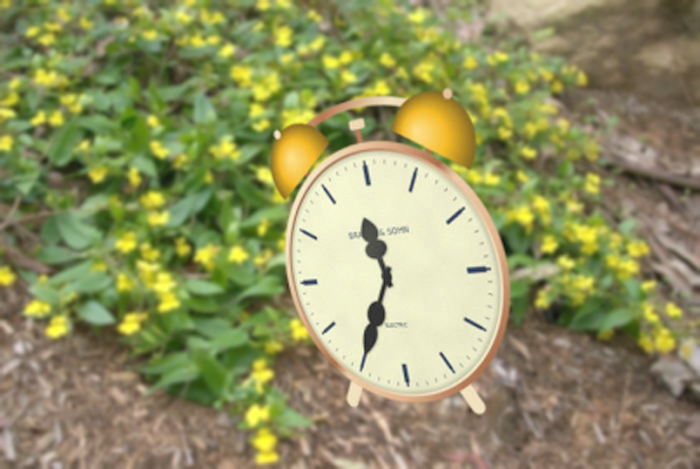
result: **11:35**
